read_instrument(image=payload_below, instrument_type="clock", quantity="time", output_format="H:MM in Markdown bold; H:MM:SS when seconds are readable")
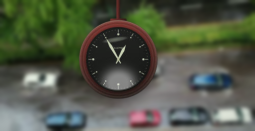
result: **12:55**
